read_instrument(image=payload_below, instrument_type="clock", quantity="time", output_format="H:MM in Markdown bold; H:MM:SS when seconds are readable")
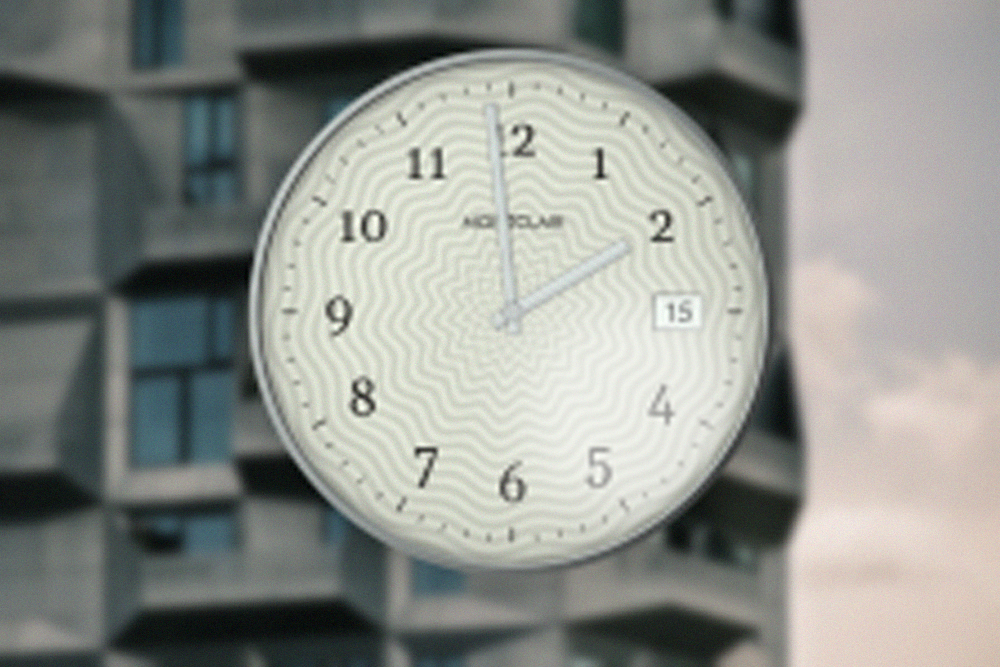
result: **1:59**
